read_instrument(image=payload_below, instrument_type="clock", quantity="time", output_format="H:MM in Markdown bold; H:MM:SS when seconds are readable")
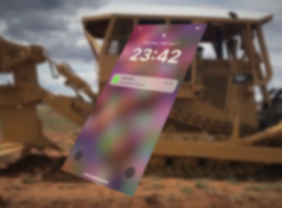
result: **23:42**
